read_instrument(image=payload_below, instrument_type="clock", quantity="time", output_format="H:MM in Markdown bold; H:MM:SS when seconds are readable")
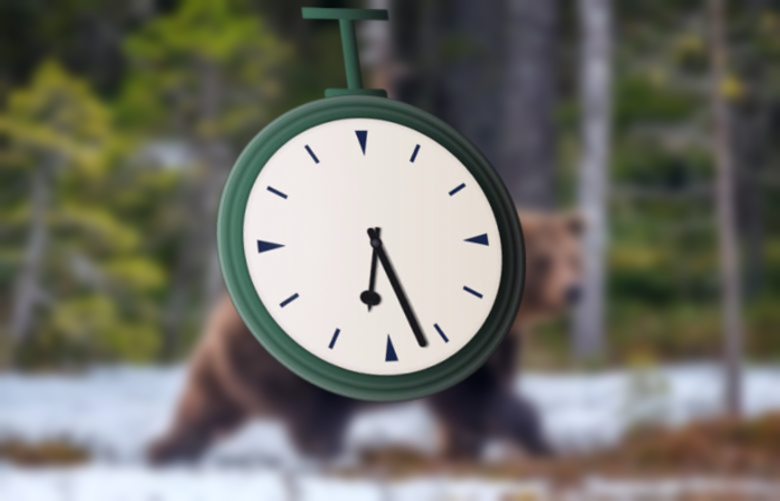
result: **6:27**
